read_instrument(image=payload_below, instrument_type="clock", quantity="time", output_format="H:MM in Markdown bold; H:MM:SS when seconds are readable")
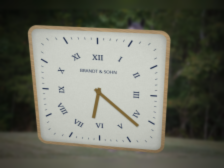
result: **6:22**
